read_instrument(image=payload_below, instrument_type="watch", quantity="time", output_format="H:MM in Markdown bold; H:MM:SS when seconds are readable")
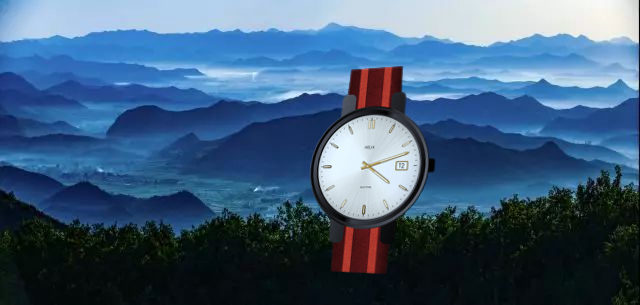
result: **4:12**
